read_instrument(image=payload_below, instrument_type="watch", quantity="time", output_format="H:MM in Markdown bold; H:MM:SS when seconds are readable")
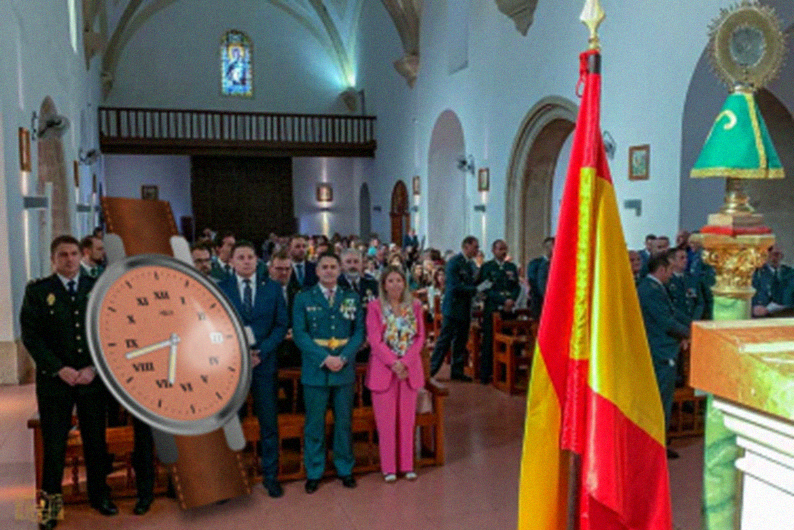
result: **6:43**
